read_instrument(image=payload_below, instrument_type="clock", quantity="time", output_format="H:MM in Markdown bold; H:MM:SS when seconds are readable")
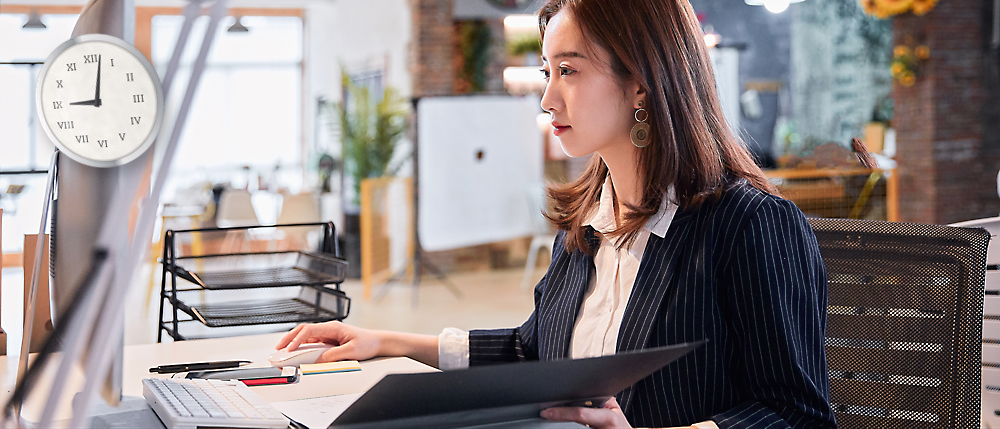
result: **9:02**
